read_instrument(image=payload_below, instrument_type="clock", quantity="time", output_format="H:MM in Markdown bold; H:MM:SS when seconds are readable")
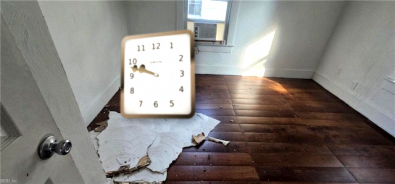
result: **9:48**
